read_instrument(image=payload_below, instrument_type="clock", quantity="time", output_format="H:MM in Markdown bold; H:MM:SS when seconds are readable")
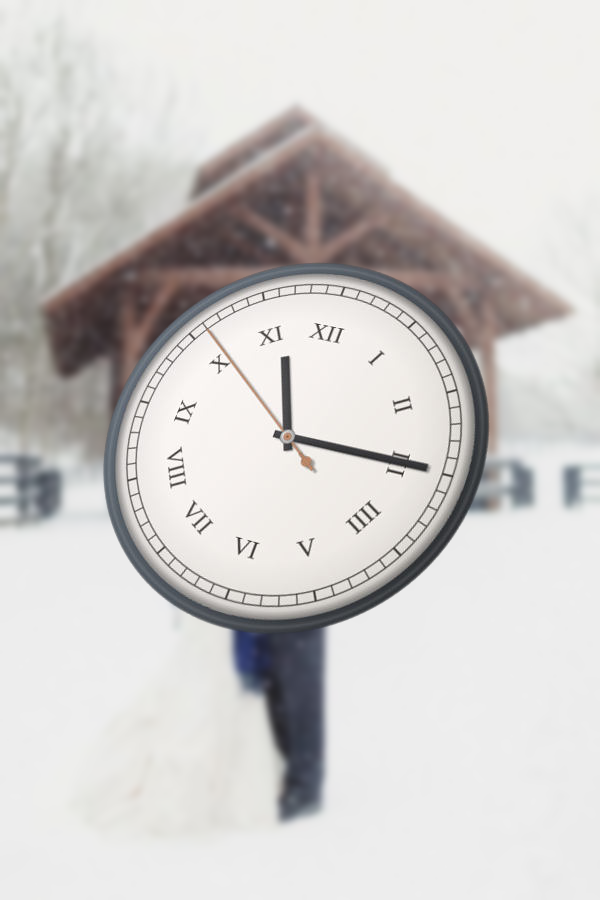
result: **11:14:51**
